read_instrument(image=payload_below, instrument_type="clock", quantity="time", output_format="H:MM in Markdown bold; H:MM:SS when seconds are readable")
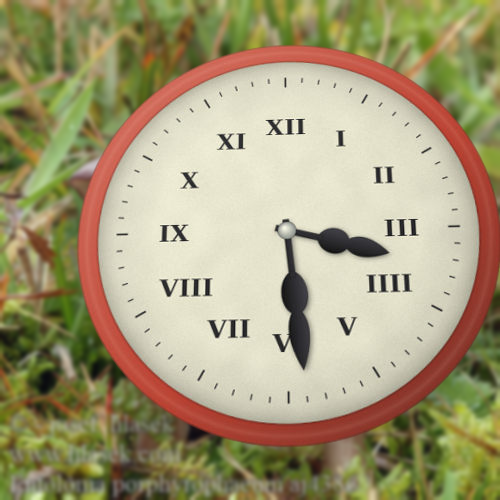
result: **3:29**
